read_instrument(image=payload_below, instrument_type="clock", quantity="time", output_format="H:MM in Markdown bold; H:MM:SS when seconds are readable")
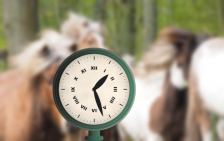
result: **1:27**
